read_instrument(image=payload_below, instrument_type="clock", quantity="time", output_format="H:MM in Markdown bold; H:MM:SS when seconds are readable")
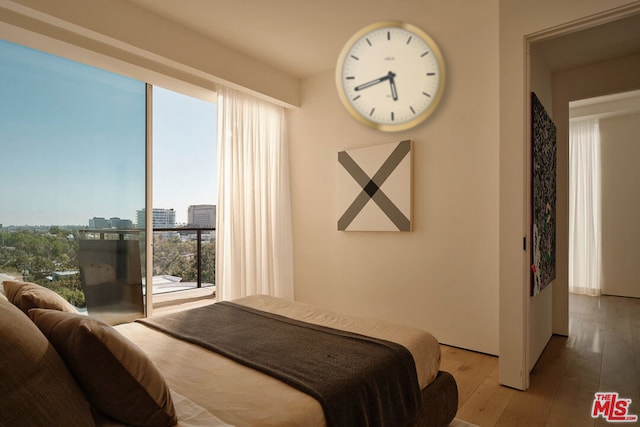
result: **5:42**
